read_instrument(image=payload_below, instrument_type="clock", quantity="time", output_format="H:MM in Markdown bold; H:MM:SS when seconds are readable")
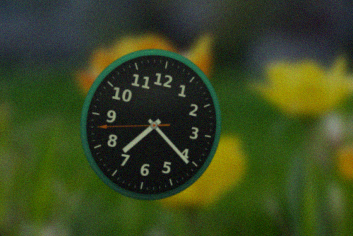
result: **7:20:43**
